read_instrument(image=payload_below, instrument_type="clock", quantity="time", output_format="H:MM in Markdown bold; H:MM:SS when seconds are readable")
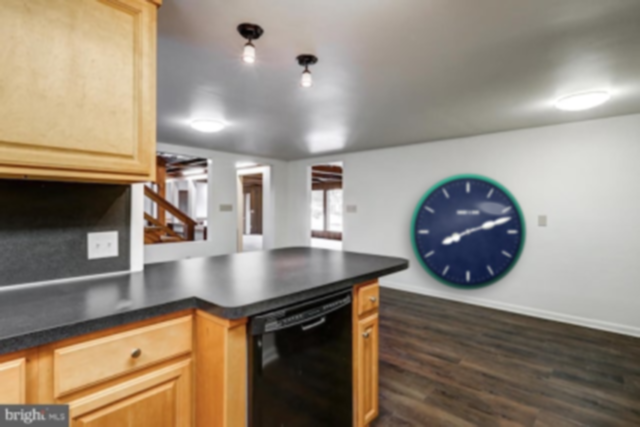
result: **8:12**
